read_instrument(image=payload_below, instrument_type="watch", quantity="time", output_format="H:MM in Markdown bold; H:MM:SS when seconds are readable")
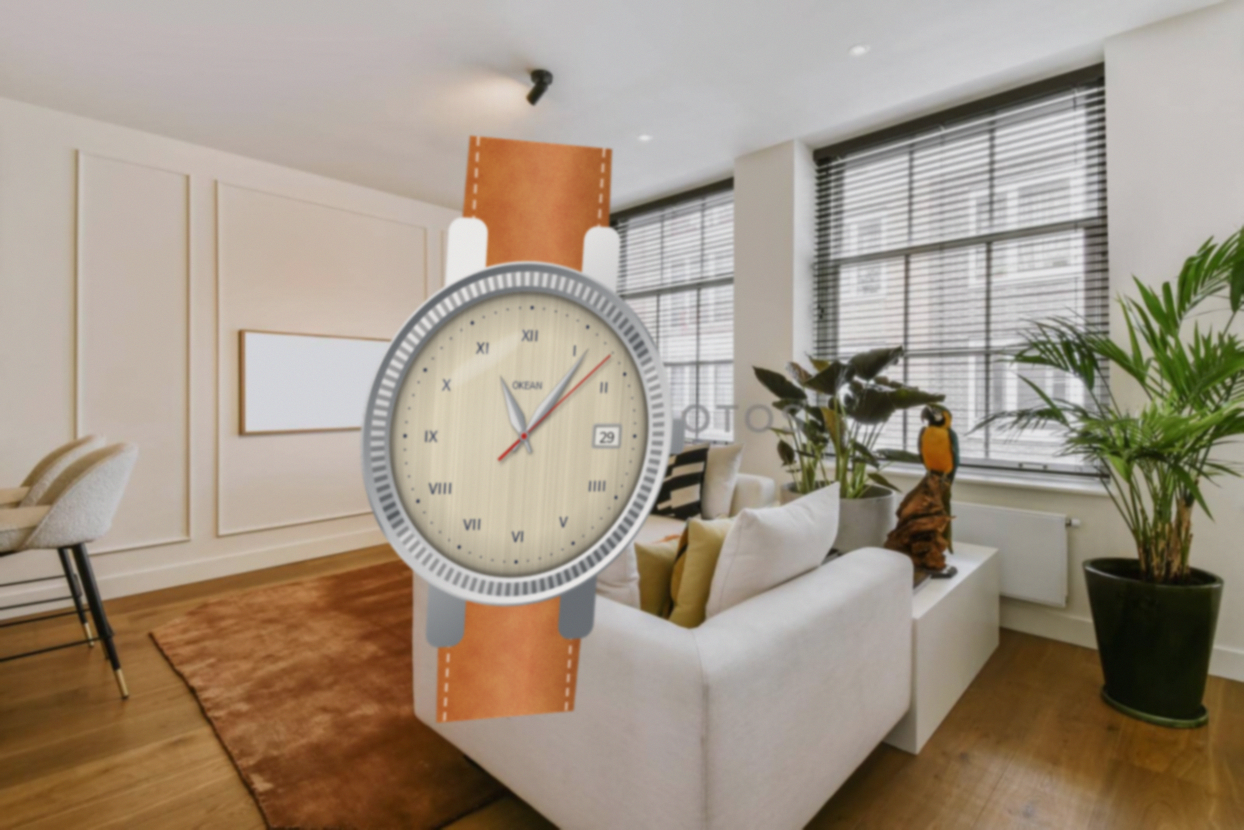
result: **11:06:08**
